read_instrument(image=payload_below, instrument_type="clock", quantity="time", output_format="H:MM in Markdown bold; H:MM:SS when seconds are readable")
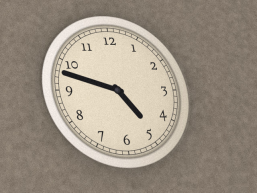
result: **4:48**
